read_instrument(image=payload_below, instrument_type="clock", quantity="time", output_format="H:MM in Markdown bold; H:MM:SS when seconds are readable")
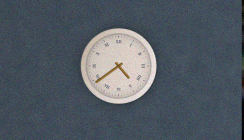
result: **4:39**
